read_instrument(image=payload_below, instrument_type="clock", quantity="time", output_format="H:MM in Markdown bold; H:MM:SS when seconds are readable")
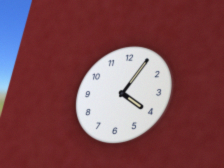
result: **4:05**
